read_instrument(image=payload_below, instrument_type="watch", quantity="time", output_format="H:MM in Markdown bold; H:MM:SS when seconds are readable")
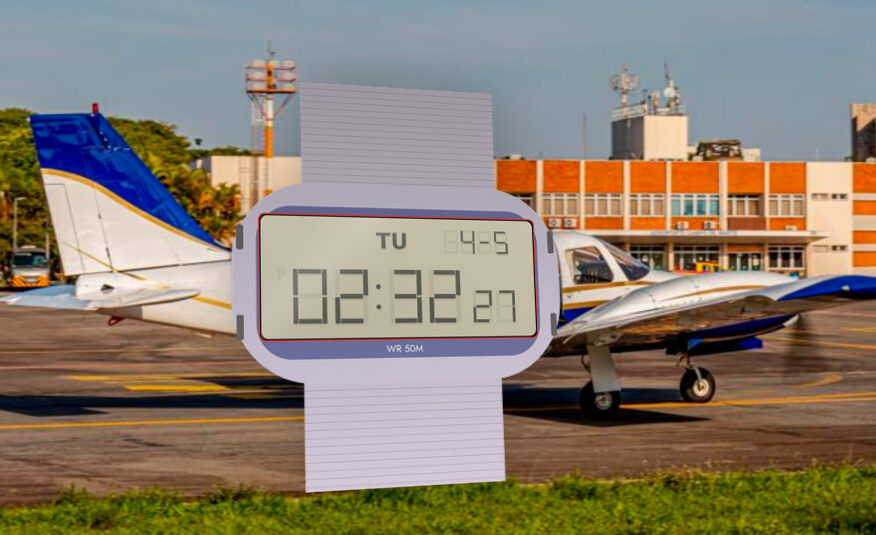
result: **2:32:27**
